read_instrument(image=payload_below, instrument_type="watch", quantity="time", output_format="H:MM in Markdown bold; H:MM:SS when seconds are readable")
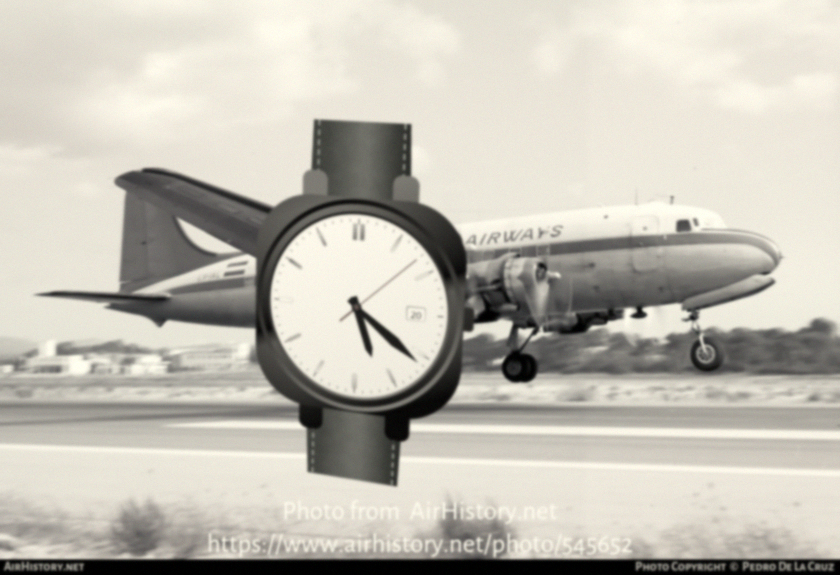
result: **5:21:08**
